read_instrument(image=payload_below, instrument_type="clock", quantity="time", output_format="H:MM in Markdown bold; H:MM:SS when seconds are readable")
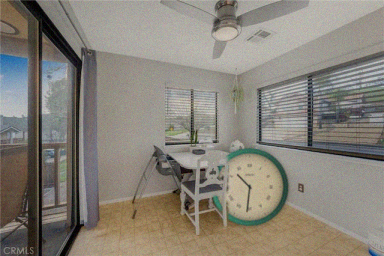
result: **10:31**
